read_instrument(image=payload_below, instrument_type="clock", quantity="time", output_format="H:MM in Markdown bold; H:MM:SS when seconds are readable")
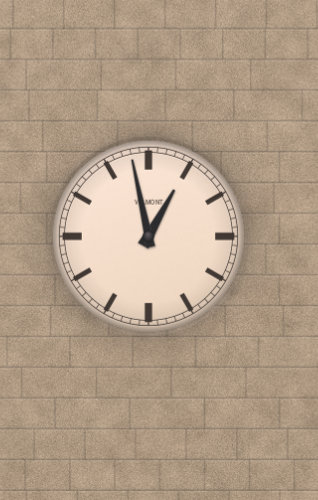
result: **12:58**
